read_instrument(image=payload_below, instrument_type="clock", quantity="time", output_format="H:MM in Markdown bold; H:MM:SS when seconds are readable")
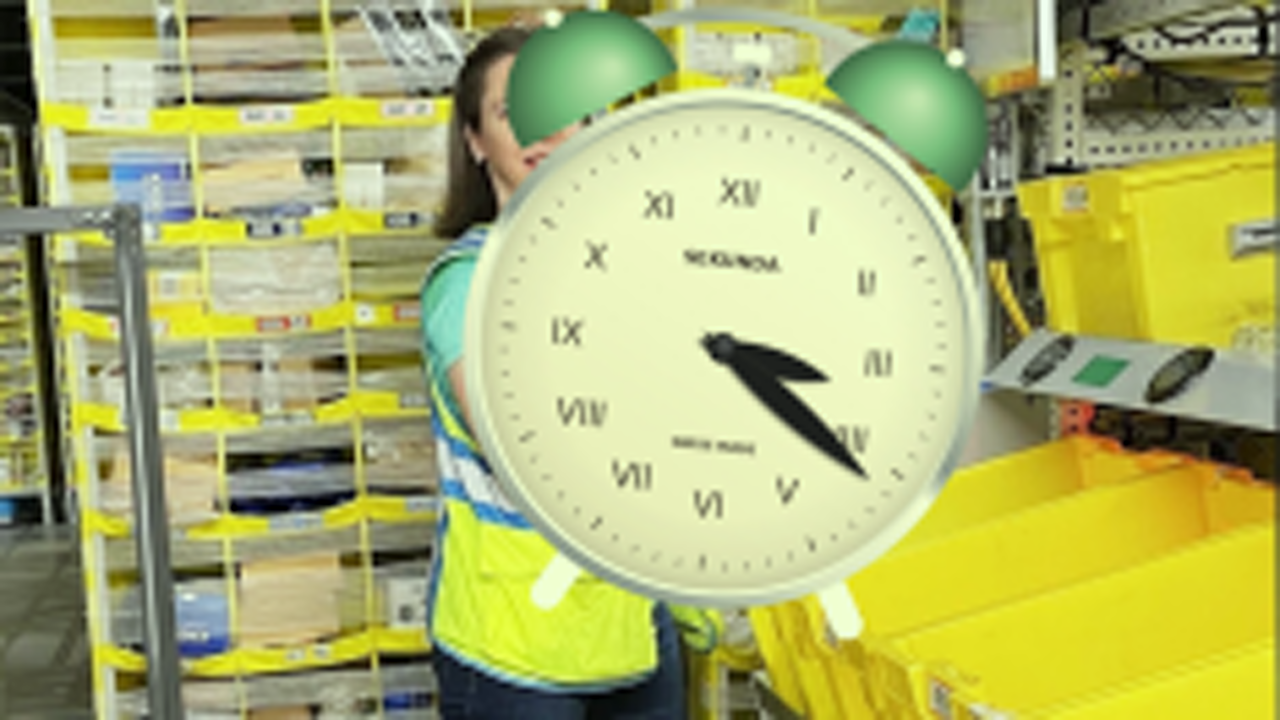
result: **3:21**
